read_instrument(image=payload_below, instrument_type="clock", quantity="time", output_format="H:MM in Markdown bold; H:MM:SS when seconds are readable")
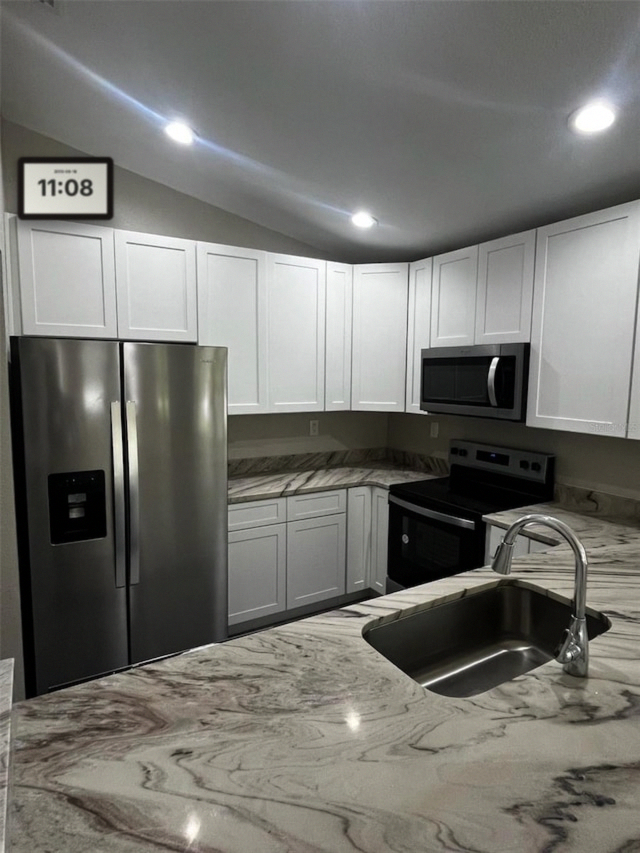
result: **11:08**
